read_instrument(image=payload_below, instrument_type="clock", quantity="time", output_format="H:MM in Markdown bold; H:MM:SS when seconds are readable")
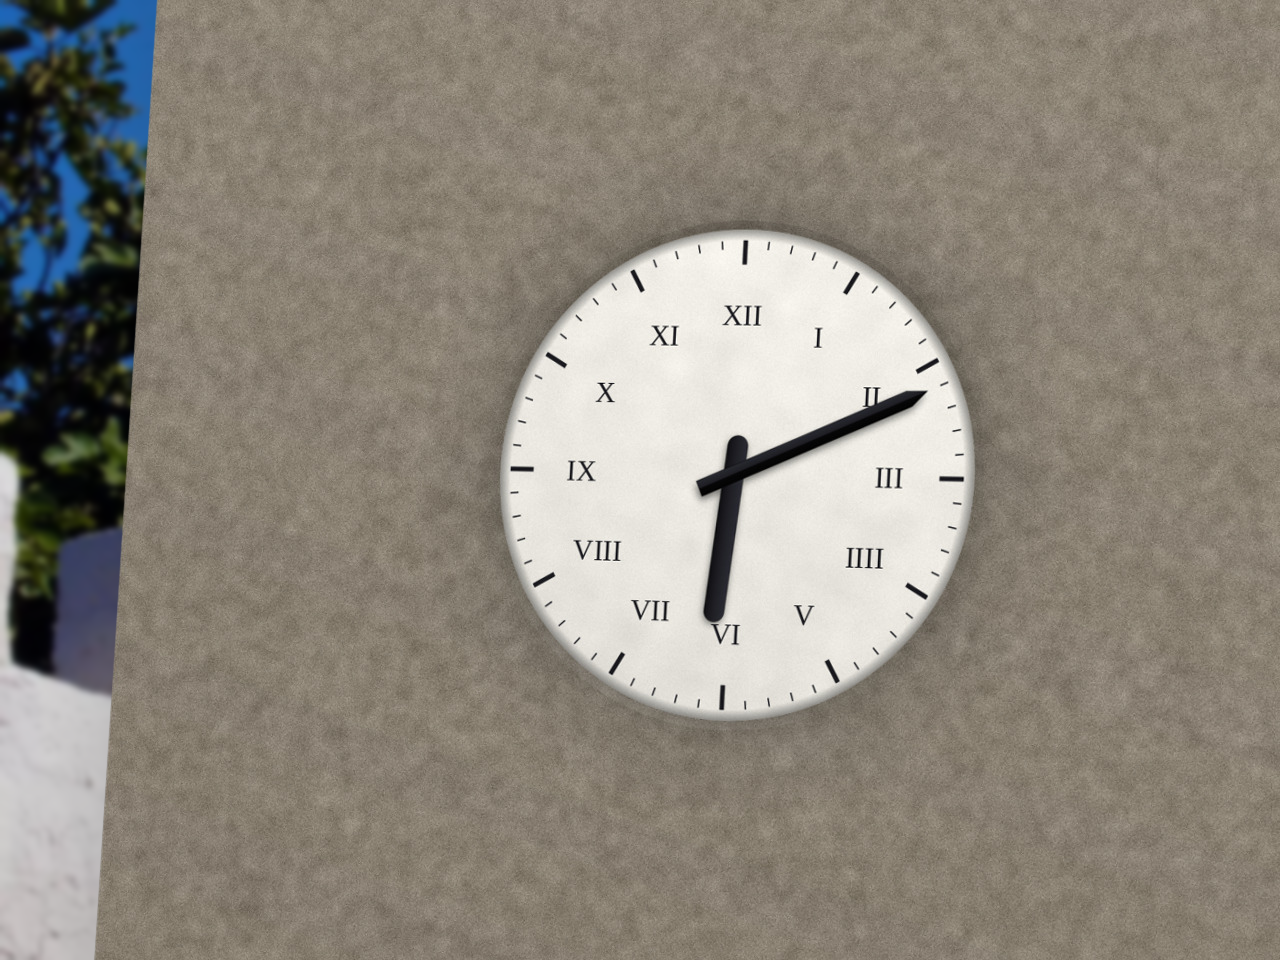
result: **6:11**
